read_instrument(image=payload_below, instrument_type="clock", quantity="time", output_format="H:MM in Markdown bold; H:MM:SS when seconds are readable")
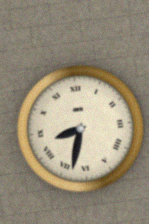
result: **8:33**
